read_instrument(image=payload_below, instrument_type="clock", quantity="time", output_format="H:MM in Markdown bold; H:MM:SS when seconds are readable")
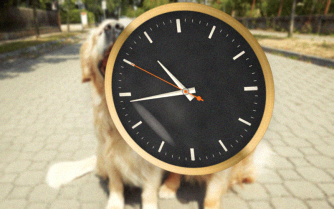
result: **10:43:50**
